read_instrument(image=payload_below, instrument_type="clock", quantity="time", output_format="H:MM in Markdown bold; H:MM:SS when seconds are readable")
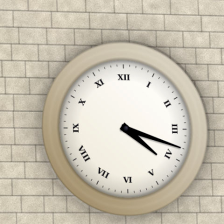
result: **4:18**
